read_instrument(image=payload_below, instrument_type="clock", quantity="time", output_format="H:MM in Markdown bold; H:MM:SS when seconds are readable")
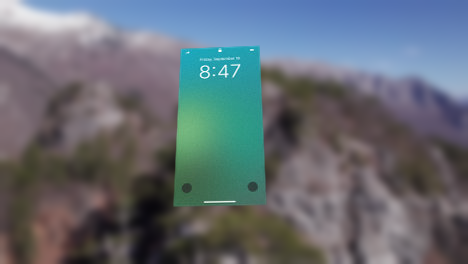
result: **8:47**
